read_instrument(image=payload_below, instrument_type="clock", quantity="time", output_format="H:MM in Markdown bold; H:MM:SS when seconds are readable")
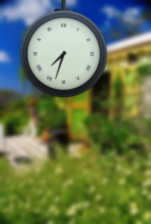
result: **7:33**
